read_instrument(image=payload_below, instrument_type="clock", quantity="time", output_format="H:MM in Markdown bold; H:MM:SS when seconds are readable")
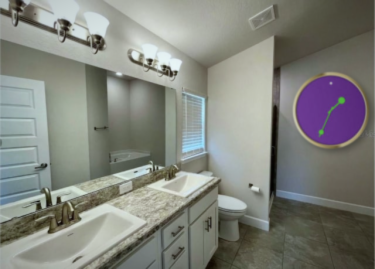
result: **1:34**
